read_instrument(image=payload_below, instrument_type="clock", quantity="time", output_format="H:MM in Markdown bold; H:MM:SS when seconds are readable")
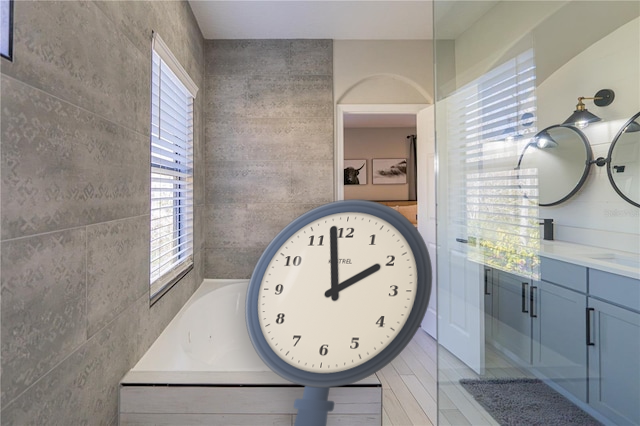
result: **1:58**
